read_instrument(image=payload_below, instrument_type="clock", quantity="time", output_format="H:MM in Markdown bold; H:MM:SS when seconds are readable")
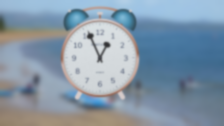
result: **12:56**
